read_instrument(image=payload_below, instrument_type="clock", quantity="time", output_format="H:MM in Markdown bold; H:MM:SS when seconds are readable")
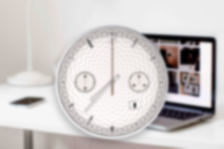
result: **7:37**
